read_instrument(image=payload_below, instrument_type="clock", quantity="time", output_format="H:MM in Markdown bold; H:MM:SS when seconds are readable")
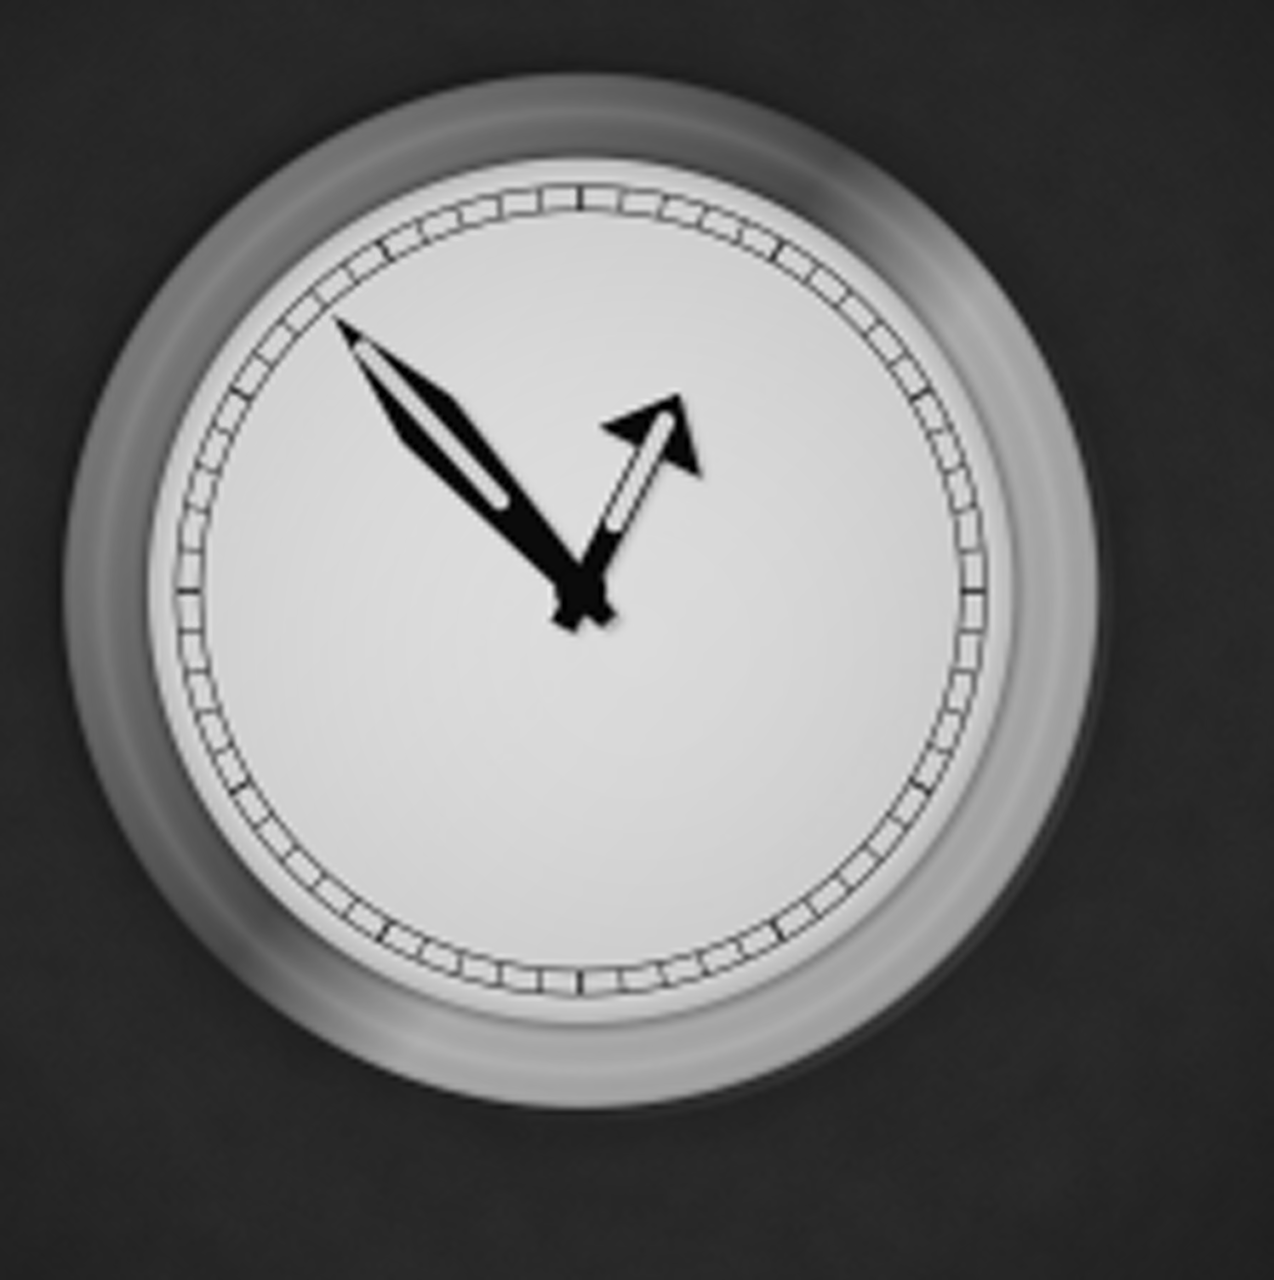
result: **12:53**
